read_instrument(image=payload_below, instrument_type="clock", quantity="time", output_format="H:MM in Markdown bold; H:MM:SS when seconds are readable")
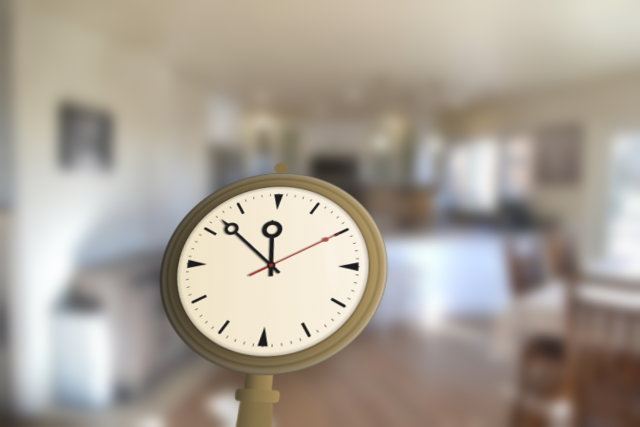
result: **11:52:10**
